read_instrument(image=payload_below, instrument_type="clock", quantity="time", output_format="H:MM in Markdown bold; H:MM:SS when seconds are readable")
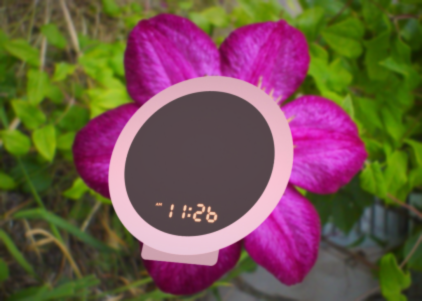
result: **11:26**
